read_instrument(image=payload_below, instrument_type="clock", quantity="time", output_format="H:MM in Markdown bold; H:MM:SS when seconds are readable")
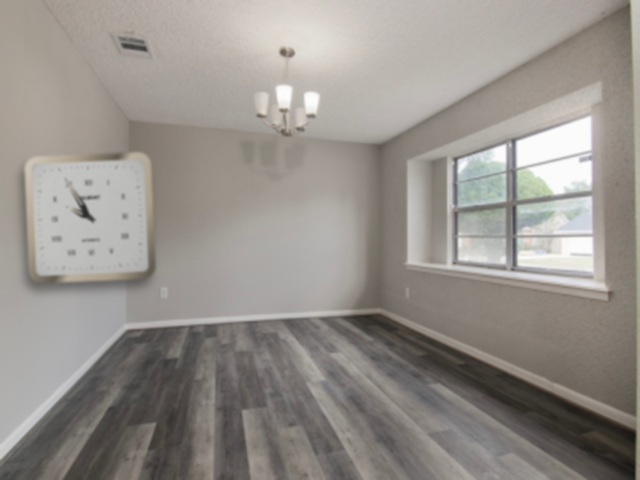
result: **9:55**
